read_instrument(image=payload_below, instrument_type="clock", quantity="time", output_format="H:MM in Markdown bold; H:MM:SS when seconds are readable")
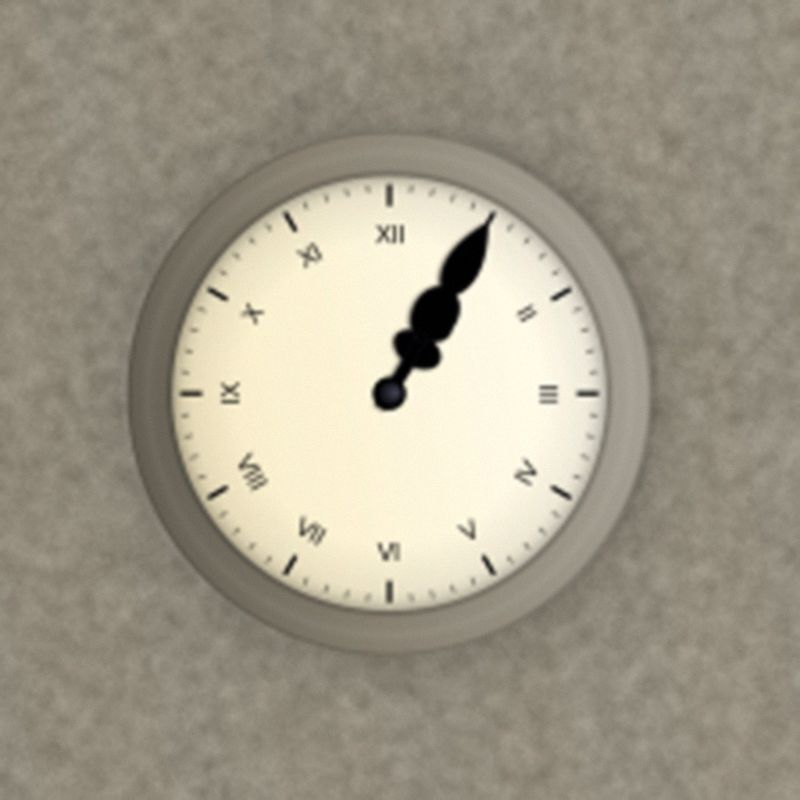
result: **1:05**
